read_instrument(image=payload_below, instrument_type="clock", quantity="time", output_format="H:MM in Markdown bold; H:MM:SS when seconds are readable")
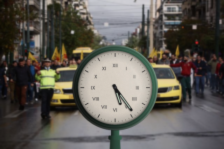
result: **5:24**
